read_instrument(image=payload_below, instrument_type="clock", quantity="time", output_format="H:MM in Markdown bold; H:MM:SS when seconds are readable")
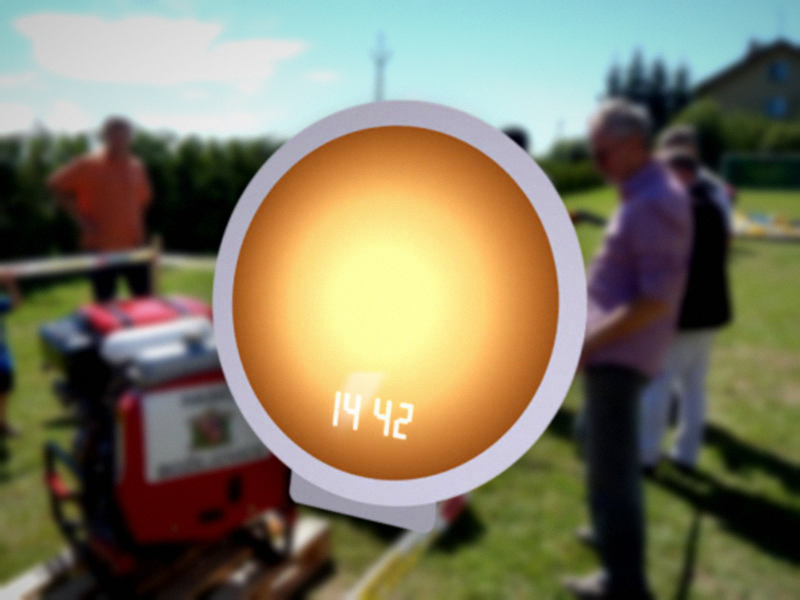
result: **14:42**
